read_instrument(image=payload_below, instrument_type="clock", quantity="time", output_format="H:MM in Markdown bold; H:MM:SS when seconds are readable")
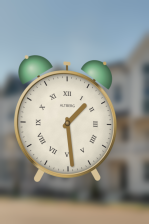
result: **1:29**
